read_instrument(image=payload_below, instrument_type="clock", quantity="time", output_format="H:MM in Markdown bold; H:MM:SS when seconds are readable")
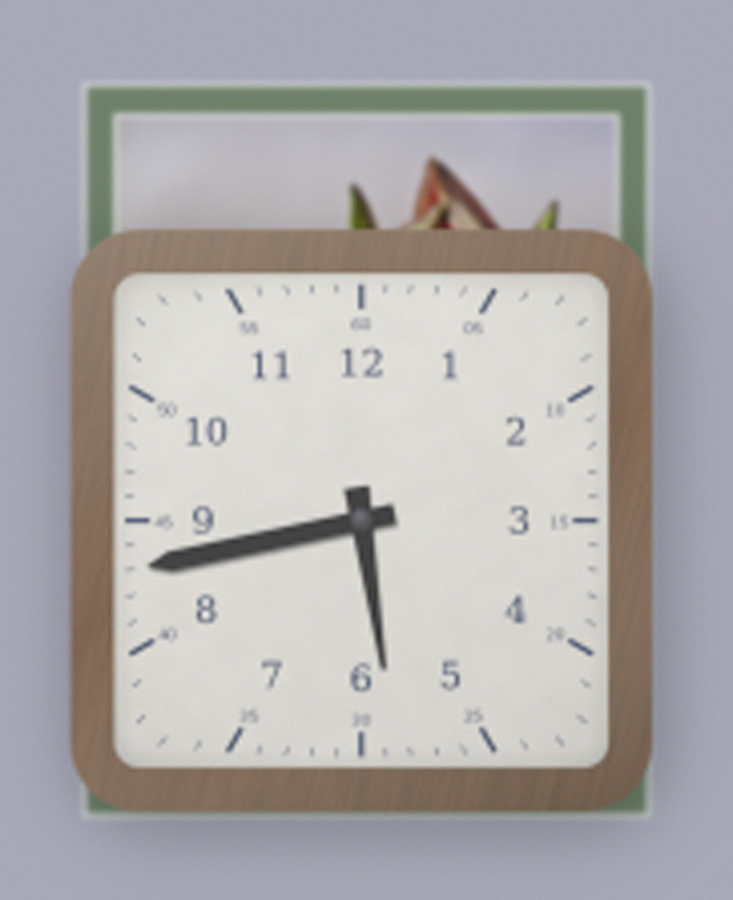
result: **5:43**
